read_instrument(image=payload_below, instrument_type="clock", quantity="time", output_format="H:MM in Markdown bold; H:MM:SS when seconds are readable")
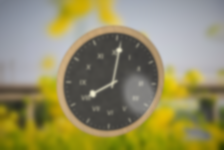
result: **8:01**
